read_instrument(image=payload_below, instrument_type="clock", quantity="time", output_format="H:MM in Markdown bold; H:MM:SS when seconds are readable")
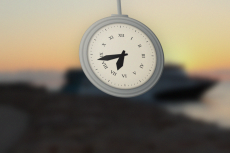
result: **6:43**
